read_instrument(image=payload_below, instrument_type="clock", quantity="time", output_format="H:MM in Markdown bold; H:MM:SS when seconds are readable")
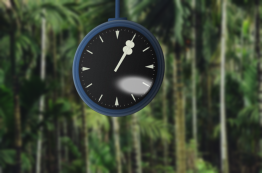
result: **1:05**
